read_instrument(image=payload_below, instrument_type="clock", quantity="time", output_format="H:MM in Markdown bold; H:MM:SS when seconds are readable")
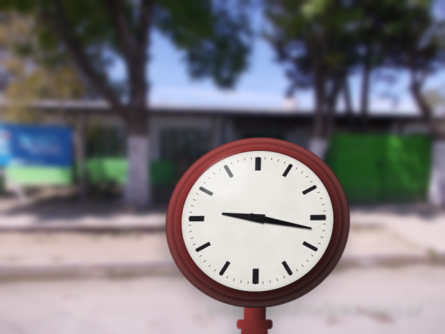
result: **9:17**
